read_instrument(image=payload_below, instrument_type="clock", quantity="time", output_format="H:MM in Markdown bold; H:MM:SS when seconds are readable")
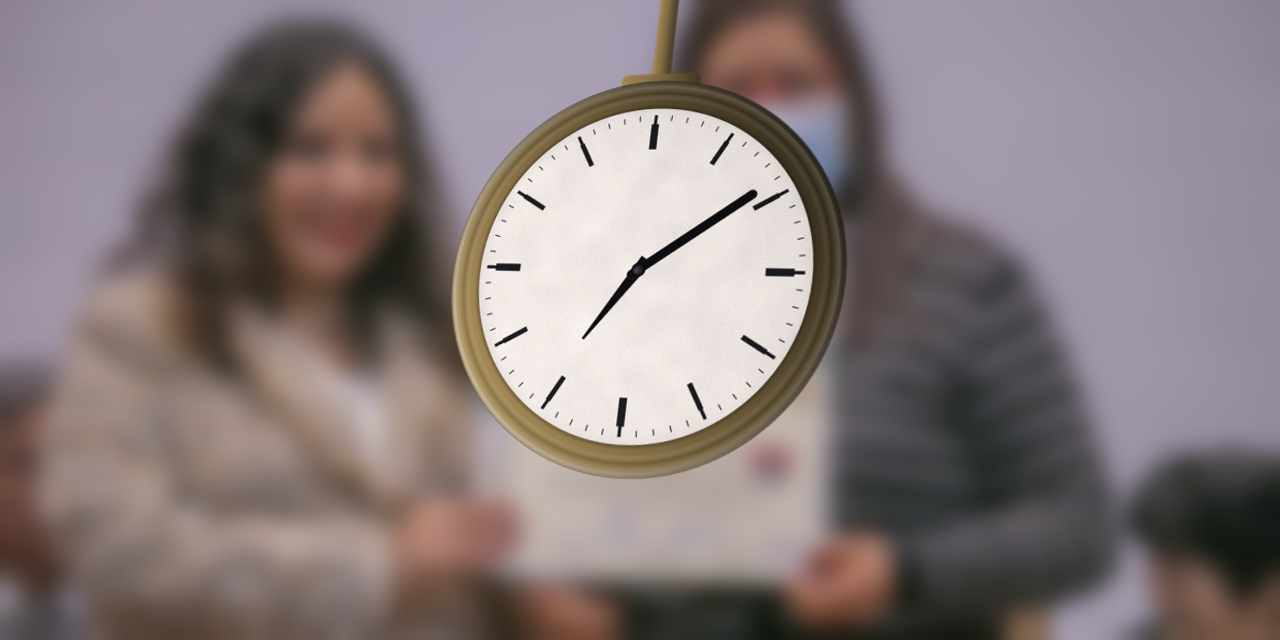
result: **7:09**
